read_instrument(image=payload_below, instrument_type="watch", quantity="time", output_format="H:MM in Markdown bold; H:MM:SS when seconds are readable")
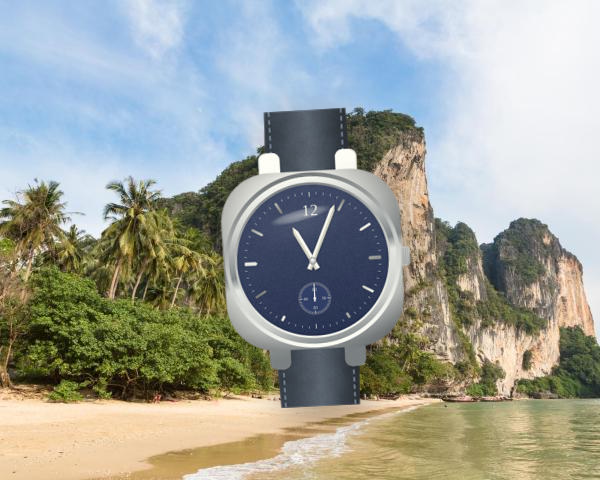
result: **11:04**
